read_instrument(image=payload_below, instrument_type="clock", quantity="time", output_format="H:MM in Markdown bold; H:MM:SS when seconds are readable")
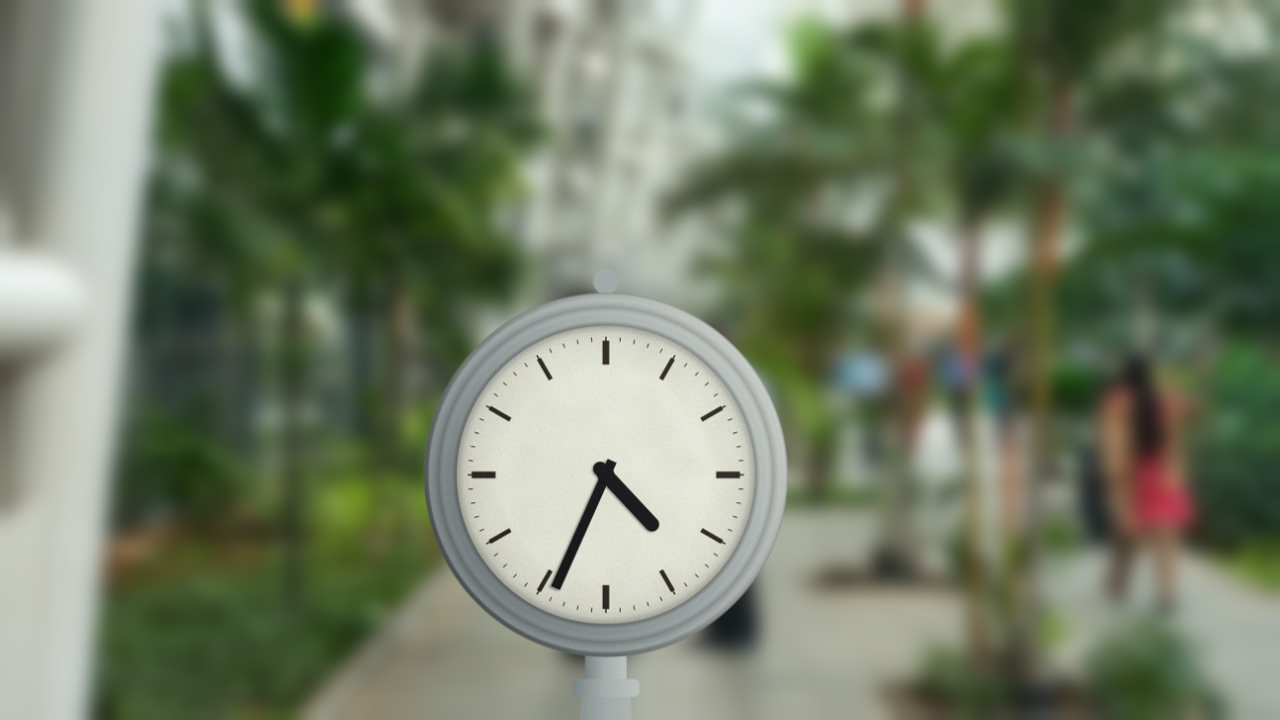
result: **4:34**
